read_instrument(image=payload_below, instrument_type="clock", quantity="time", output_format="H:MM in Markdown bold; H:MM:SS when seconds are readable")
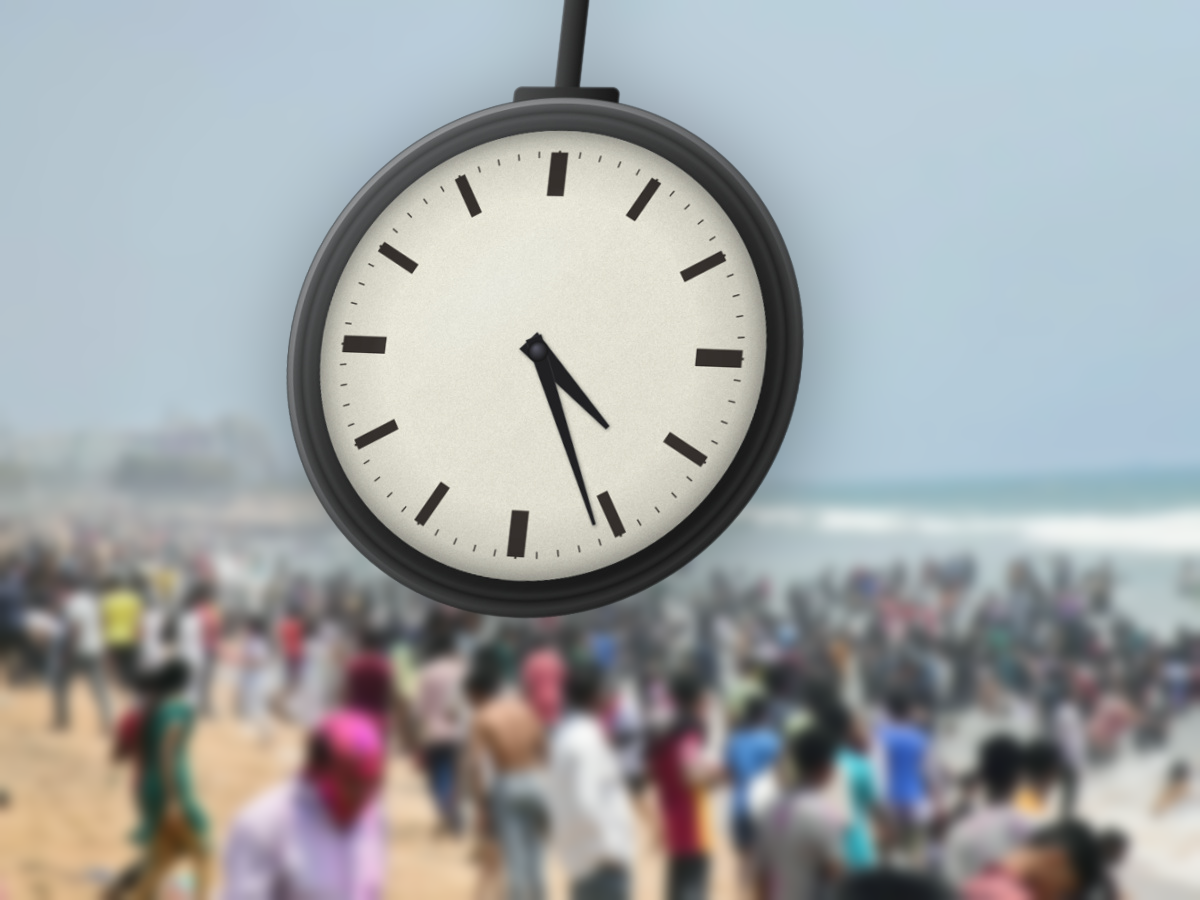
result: **4:26**
